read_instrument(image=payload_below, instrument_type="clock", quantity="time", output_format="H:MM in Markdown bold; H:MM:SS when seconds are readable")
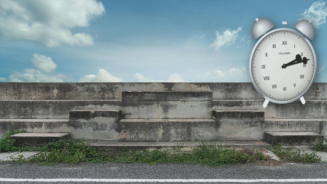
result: **2:13**
